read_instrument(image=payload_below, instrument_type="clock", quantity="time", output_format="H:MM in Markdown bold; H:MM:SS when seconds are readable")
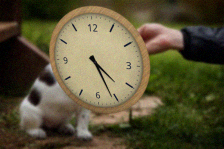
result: **4:26**
